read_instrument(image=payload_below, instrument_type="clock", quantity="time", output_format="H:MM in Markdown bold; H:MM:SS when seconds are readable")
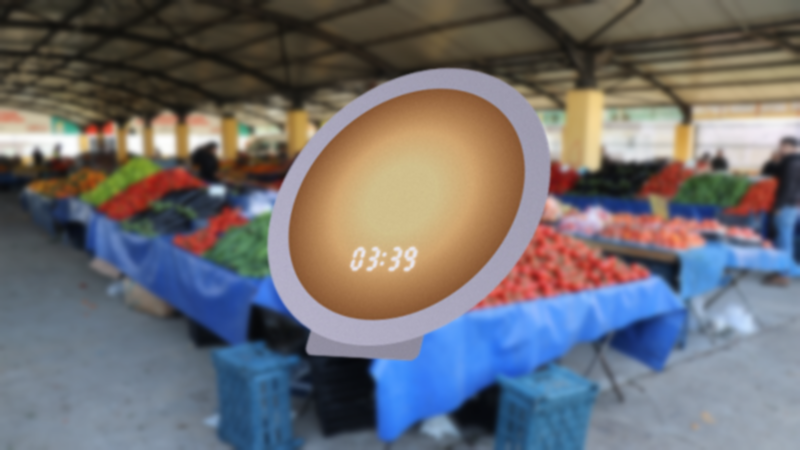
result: **3:39**
